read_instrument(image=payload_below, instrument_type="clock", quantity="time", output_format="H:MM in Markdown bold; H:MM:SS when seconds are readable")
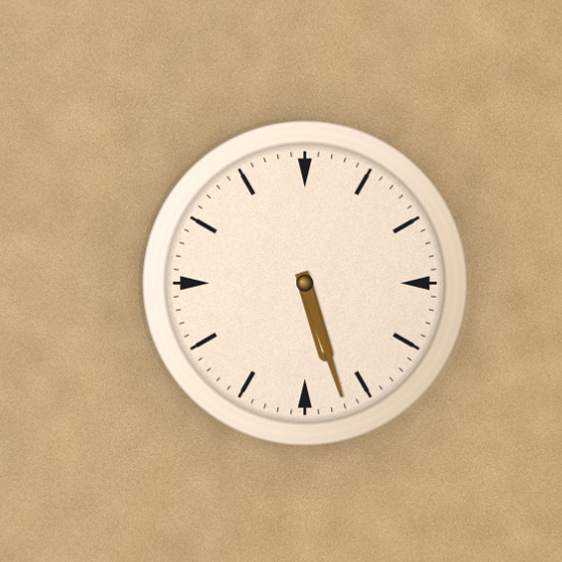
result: **5:27**
